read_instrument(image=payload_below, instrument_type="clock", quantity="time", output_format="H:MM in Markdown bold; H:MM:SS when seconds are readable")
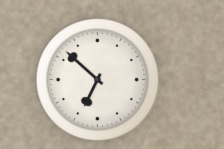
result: **6:52**
